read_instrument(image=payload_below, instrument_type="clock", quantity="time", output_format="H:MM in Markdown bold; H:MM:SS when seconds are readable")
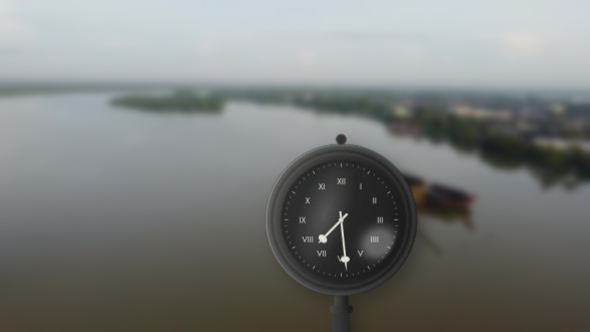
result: **7:29**
